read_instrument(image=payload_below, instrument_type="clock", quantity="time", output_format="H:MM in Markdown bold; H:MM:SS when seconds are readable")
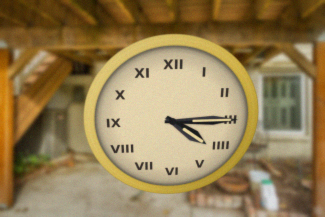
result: **4:15**
